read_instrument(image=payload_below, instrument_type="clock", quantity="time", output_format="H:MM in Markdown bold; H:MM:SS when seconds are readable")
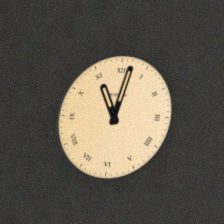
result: **11:02**
